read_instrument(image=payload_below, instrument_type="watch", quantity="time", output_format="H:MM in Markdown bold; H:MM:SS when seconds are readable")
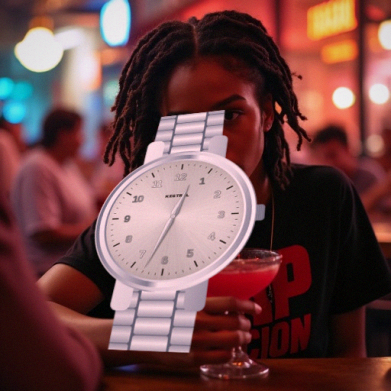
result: **12:33**
